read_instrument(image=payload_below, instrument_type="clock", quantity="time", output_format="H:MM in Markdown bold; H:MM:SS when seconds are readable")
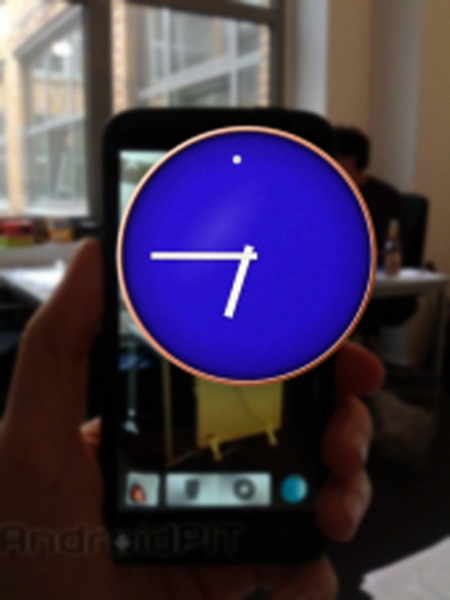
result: **6:46**
